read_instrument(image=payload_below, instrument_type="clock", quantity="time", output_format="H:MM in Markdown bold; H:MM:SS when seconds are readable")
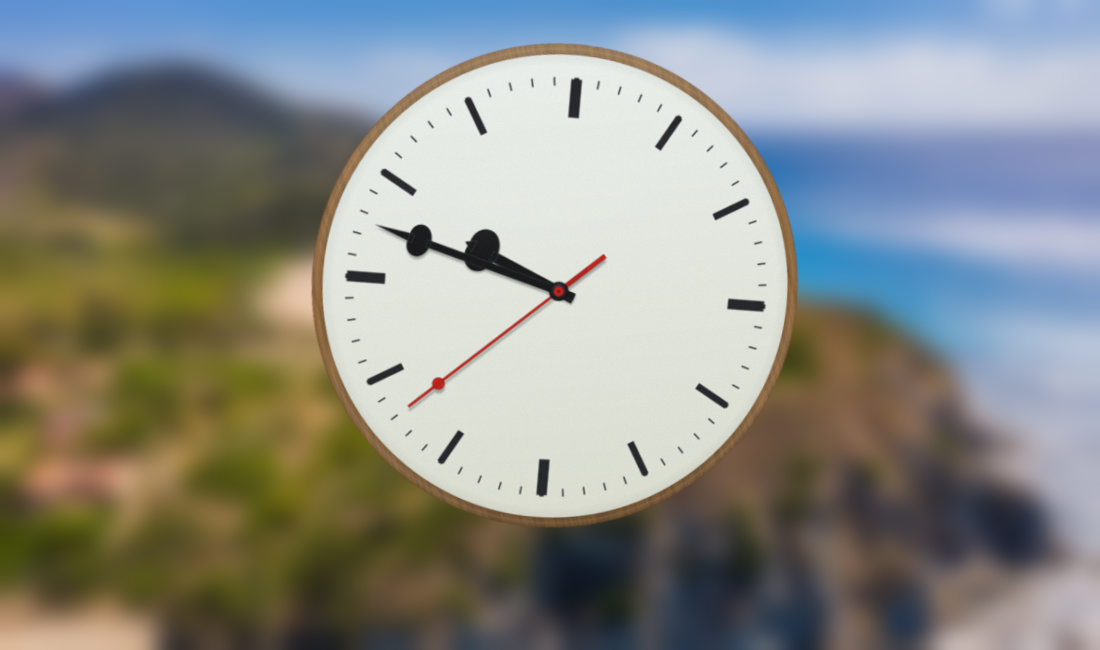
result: **9:47:38**
